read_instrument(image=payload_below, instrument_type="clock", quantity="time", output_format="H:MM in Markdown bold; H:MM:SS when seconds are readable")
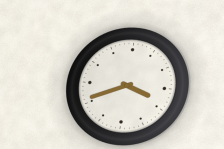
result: **3:41**
